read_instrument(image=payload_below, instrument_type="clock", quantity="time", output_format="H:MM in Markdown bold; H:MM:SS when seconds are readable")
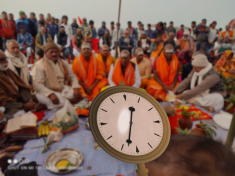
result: **12:33**
